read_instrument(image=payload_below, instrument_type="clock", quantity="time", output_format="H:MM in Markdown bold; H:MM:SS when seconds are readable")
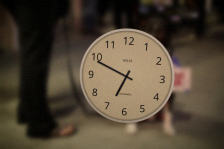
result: **6:49**
